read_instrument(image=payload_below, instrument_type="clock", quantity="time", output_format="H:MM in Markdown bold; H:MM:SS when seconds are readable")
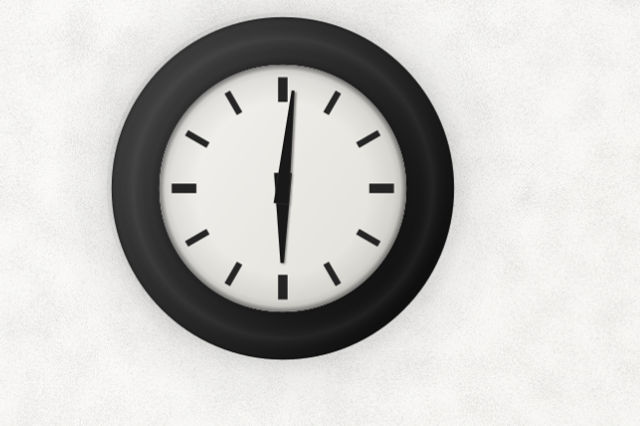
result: **6:01**
